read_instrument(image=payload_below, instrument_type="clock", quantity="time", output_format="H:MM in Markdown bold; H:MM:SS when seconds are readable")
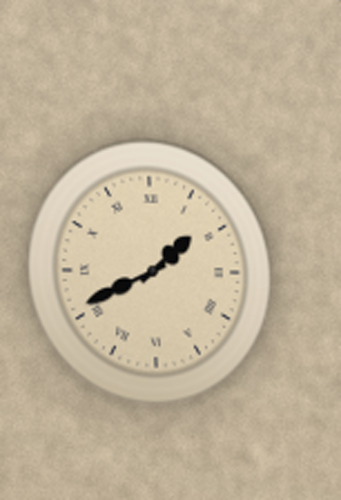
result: **1:41**
